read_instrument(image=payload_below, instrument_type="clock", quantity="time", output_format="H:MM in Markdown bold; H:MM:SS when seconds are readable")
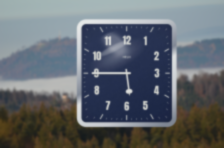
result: **5:45**
